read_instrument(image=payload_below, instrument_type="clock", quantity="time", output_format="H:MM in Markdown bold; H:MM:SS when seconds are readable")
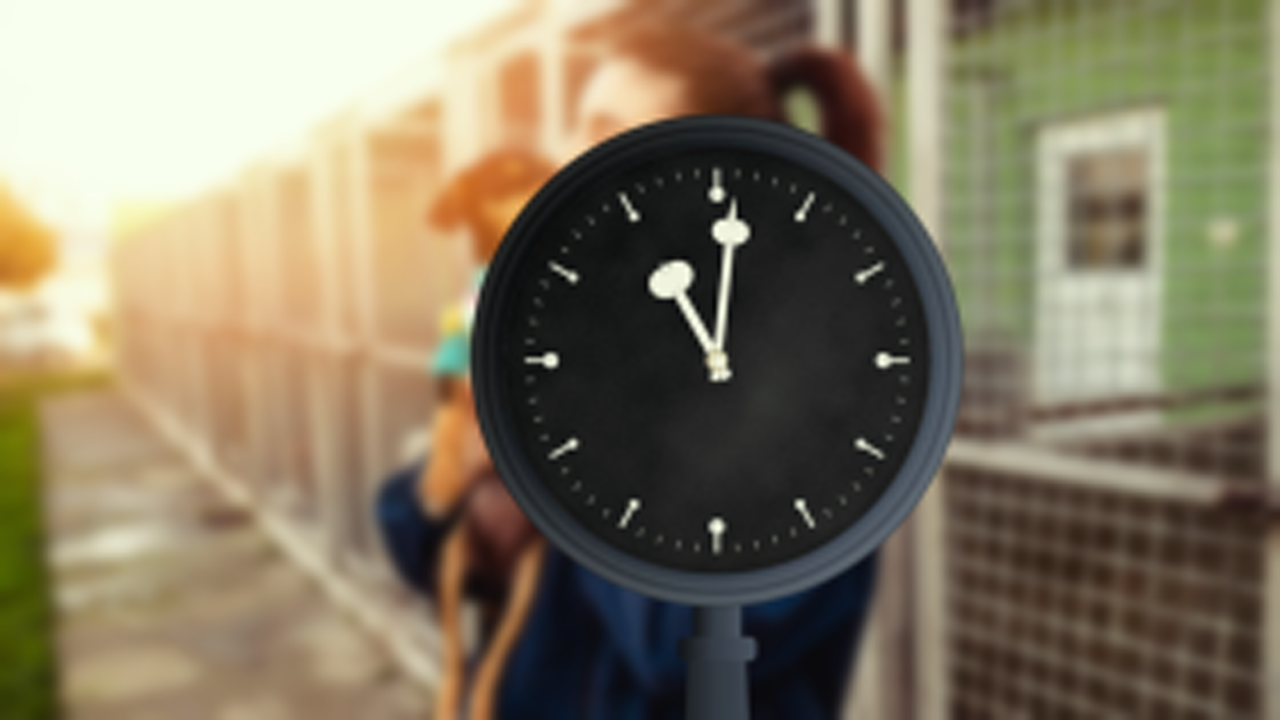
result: **11:01**
